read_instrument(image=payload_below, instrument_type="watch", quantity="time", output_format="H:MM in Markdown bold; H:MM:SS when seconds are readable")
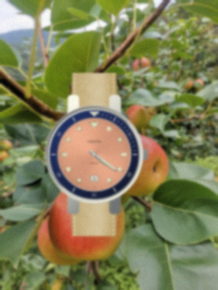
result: **4:21**
